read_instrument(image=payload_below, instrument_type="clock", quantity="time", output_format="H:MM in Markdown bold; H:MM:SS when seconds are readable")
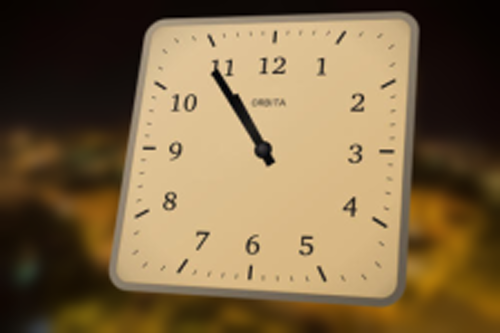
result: **10:54**
